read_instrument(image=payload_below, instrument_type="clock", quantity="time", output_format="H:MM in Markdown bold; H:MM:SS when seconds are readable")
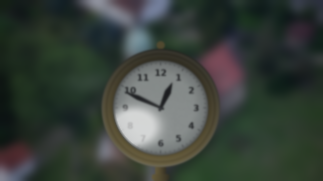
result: **12:49**
